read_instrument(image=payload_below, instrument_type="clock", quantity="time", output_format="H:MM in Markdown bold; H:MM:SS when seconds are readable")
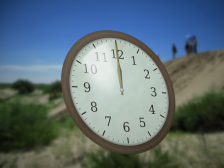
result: **12:00**
